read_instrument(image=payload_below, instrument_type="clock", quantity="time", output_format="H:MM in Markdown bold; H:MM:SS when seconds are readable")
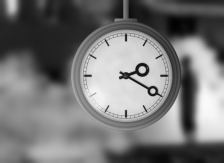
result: **2:20**
